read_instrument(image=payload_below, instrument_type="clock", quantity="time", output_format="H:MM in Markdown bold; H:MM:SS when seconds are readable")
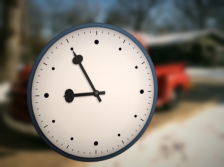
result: **8:55**
